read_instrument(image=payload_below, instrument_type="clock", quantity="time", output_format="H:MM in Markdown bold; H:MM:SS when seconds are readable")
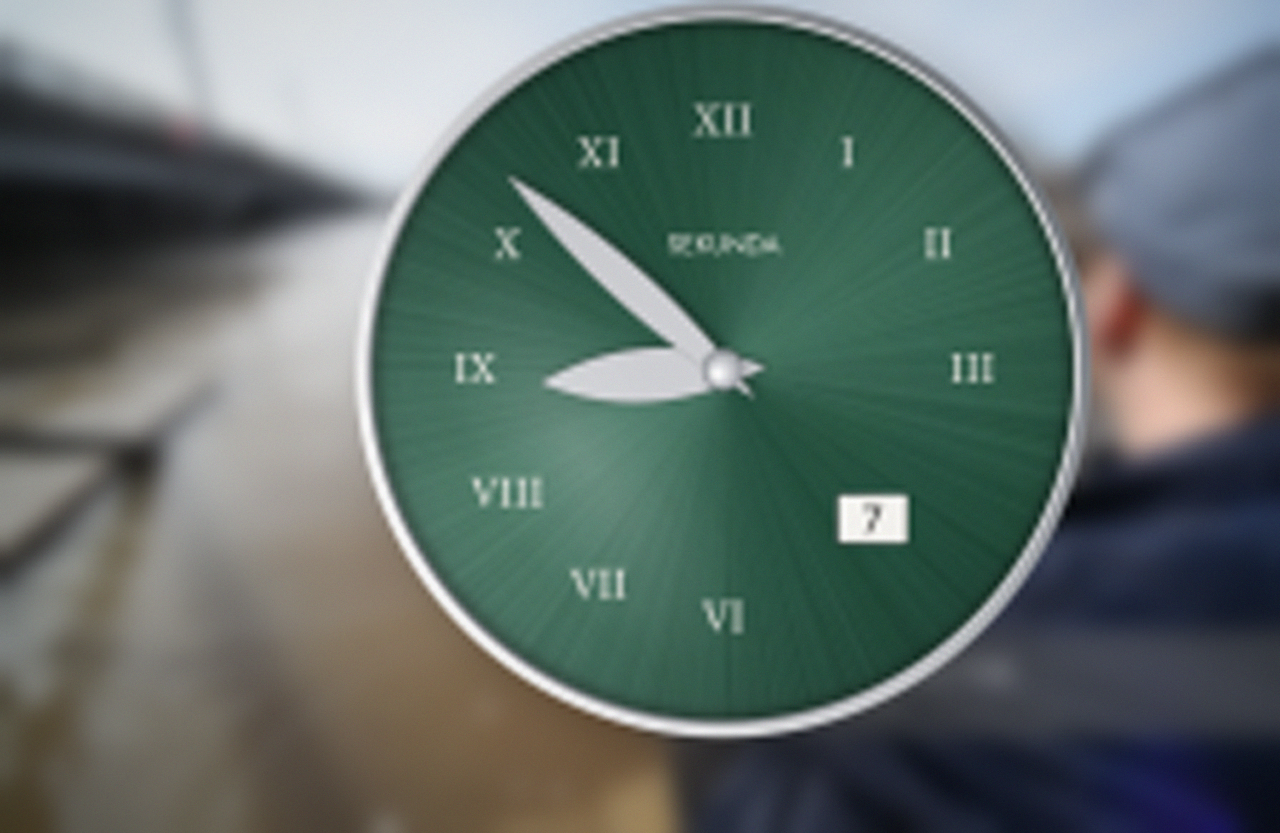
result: **8:52**
